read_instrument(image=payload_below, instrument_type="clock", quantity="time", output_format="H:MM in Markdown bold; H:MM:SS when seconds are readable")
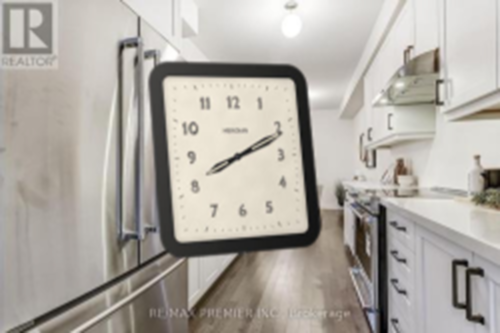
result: **8:11**
